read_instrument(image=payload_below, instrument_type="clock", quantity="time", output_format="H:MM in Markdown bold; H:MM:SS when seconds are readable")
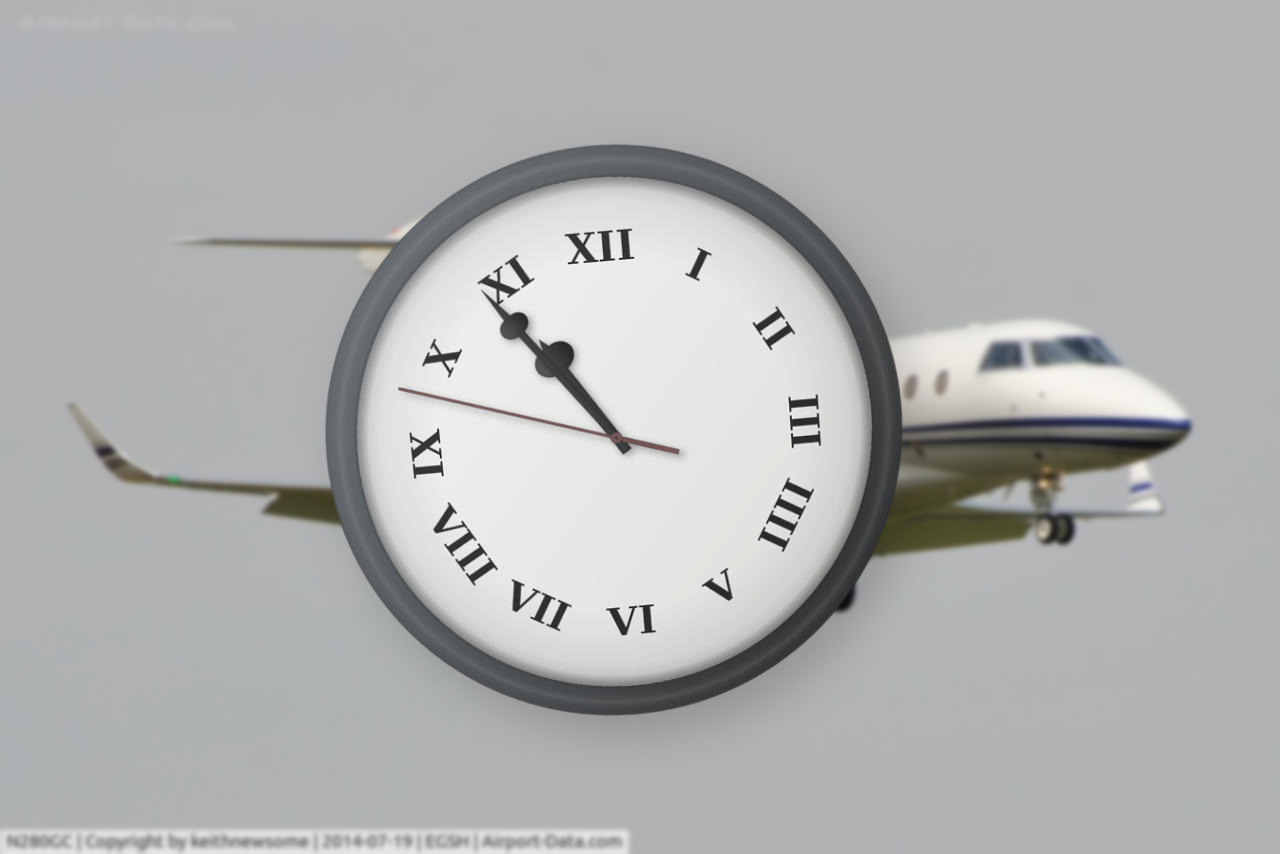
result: **10:53:48**
